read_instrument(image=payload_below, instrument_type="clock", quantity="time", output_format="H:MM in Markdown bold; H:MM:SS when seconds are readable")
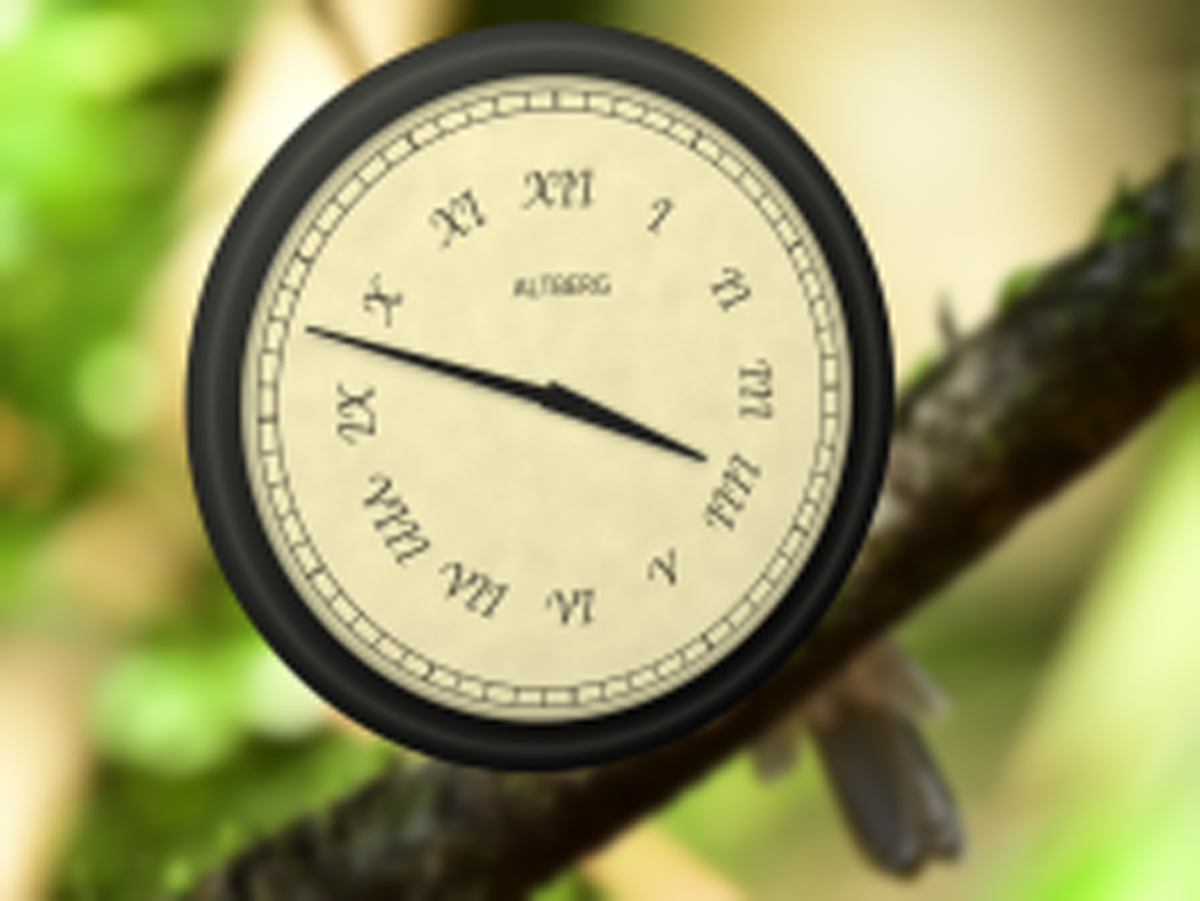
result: **3:48**
